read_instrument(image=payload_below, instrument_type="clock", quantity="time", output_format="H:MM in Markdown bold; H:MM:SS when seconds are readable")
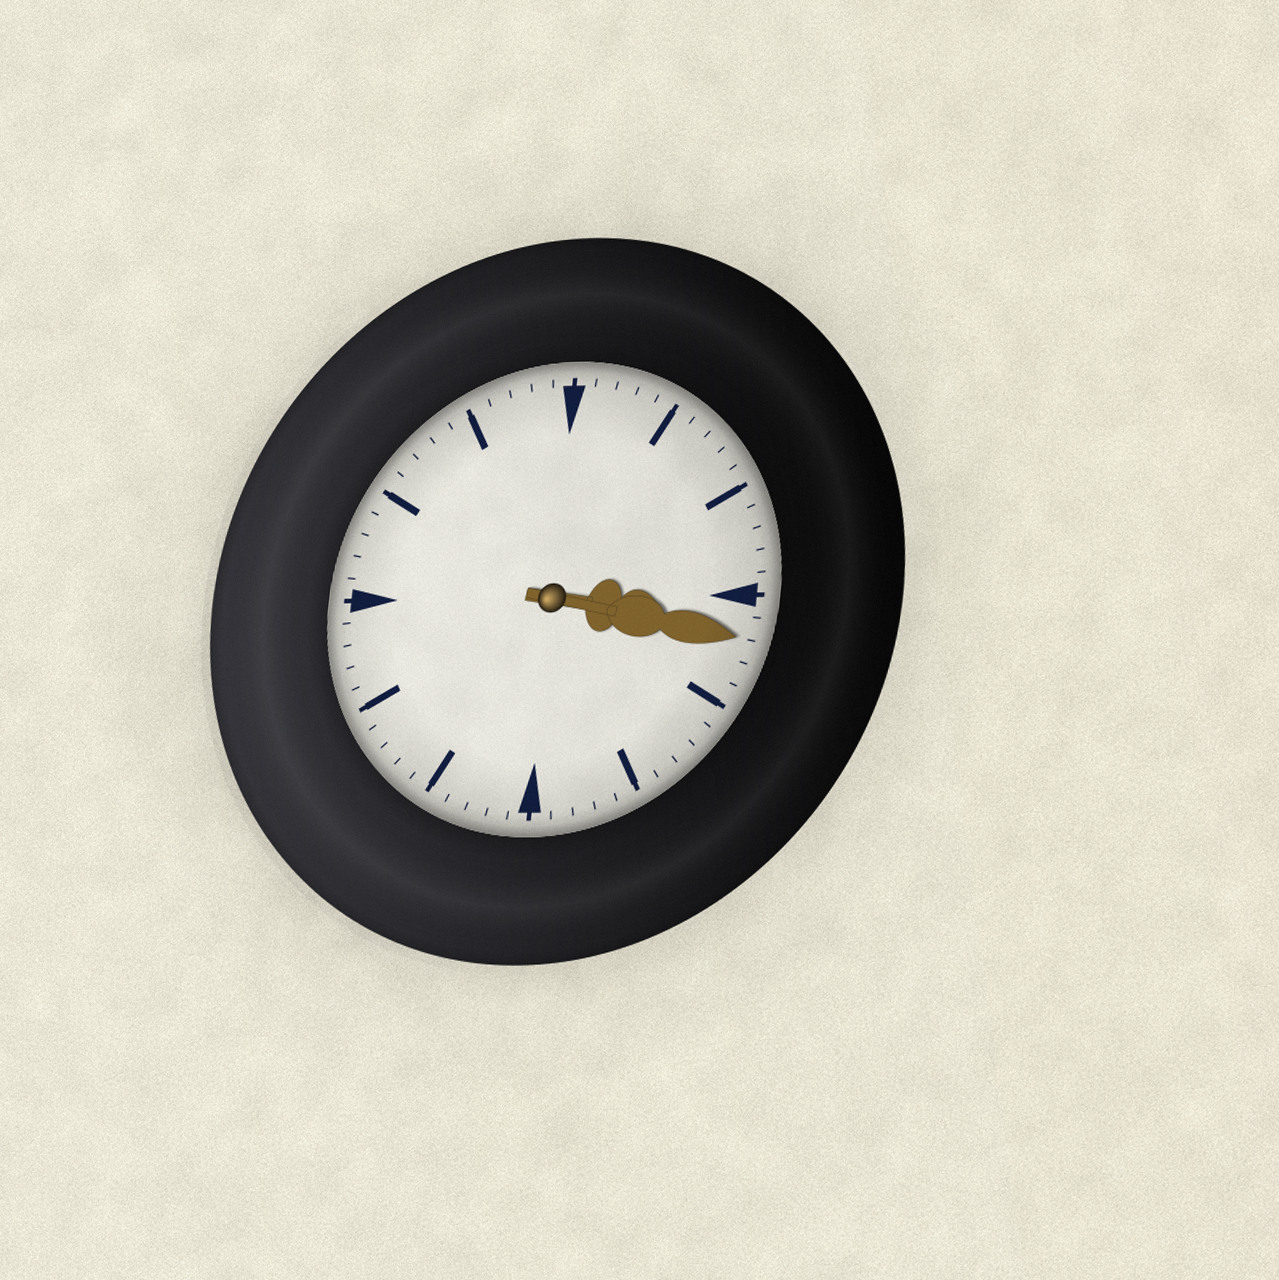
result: **3:17**
